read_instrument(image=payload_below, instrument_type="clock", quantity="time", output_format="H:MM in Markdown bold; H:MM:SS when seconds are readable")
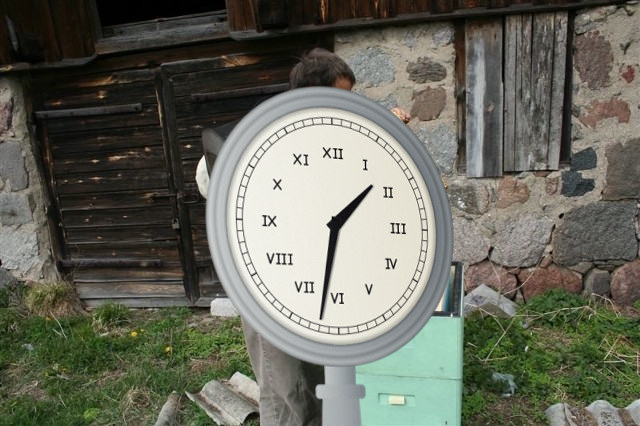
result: **1:32**
